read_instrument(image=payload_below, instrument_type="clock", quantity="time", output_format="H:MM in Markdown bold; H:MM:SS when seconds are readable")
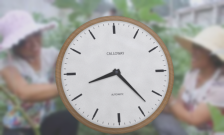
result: **8:23**
